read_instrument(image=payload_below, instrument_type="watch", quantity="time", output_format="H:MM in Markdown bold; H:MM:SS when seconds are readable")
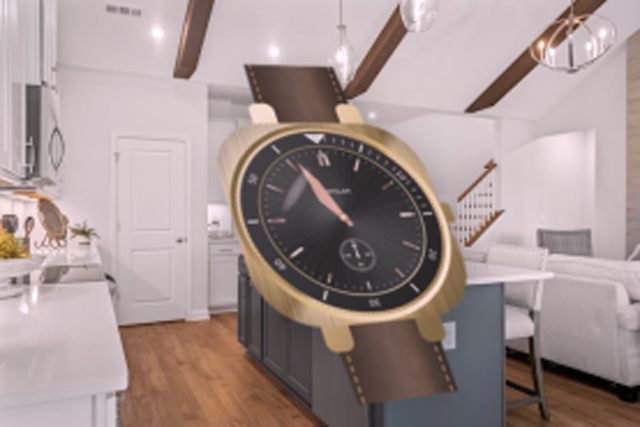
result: **10:56**
